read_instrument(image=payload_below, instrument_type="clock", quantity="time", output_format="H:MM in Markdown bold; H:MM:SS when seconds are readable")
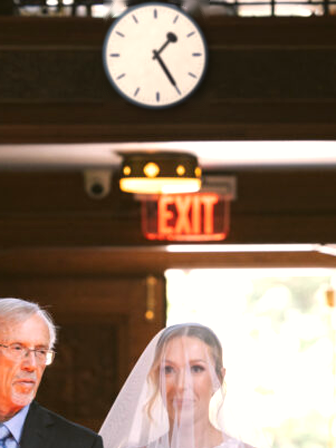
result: **1:25**
